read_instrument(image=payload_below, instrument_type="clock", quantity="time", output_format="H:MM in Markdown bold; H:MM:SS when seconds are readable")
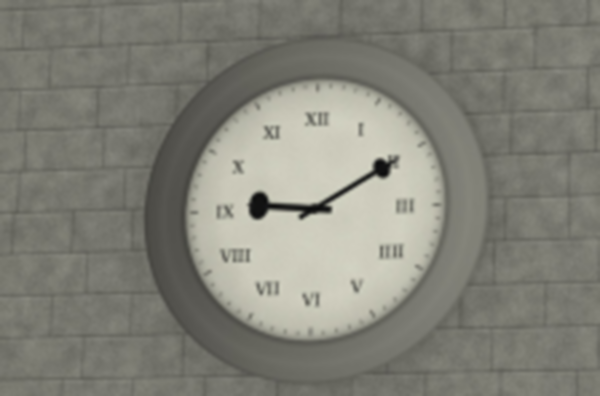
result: **9:10**
